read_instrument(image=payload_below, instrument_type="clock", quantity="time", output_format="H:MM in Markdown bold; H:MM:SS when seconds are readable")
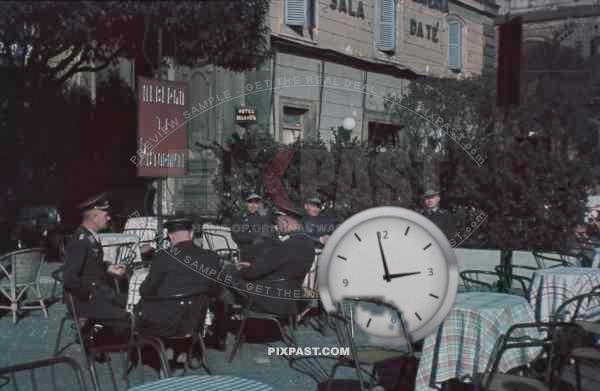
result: **2:59**
